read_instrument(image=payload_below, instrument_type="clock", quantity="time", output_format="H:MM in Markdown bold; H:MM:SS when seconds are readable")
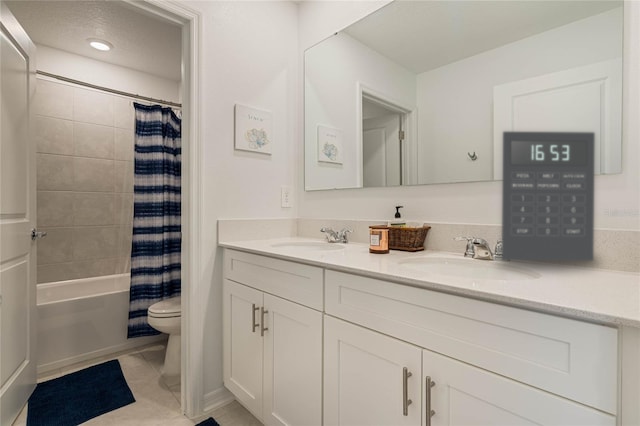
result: **16:53**
